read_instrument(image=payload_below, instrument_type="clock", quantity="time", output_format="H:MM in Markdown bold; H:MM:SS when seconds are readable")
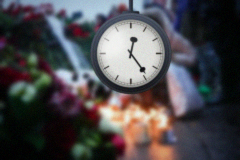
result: **12:24**
